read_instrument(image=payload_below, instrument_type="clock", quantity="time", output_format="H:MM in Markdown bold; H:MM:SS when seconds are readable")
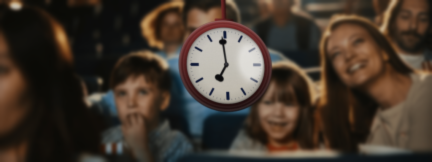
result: **6:59**
